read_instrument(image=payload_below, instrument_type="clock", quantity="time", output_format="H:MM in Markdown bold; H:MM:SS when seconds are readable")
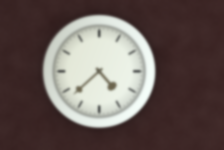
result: **4:38**
